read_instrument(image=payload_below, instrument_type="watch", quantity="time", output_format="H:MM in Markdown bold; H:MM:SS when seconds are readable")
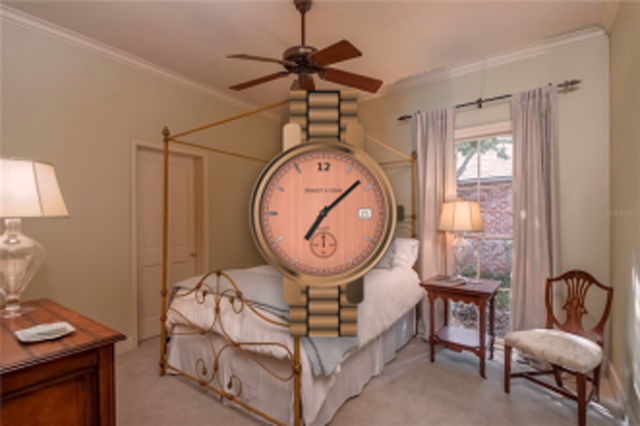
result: **7:08**
